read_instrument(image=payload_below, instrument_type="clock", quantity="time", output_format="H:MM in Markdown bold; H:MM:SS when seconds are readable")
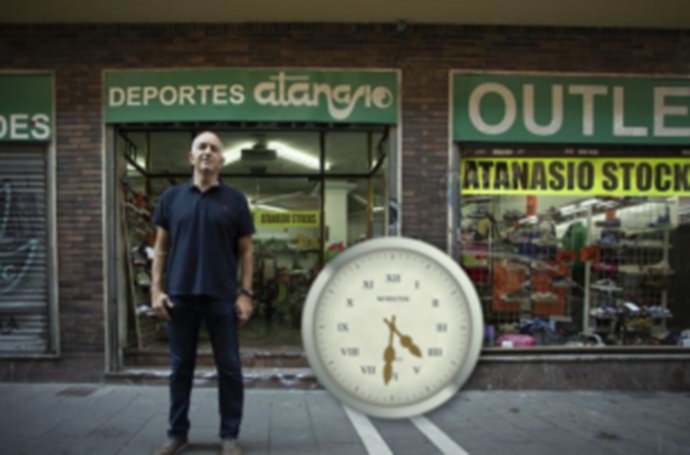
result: **4:31**
